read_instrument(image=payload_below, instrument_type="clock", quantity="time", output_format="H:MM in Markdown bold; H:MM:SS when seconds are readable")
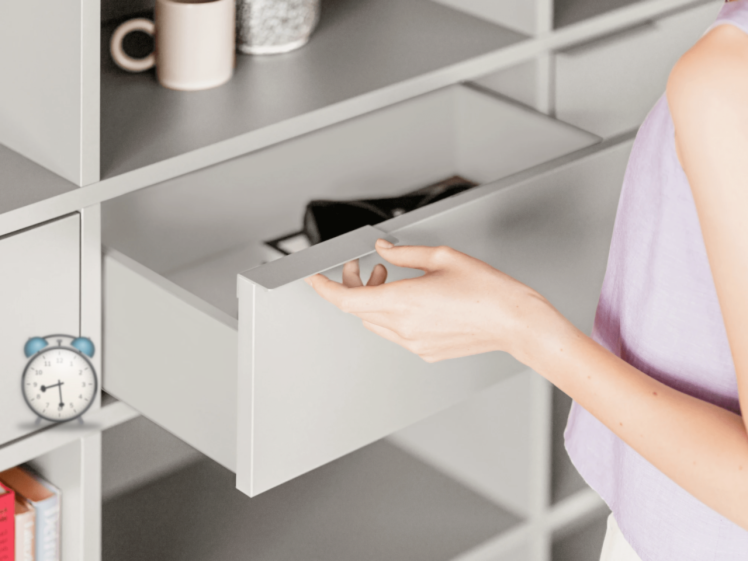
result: **8:29**
